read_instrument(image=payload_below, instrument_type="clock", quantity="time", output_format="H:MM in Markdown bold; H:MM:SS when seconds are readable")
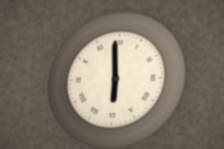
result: **5:59**
